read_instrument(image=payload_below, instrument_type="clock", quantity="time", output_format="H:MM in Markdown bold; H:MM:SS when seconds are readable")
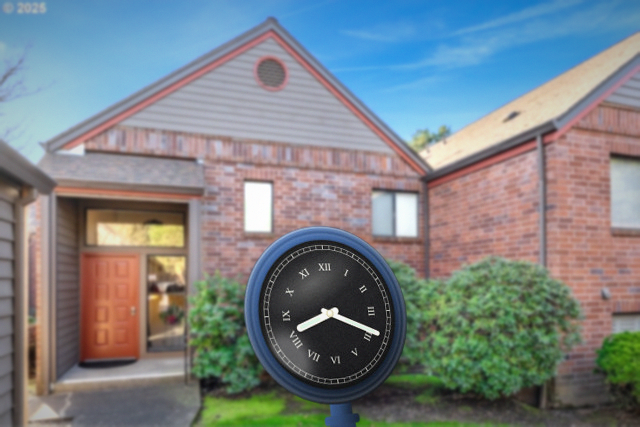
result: **8:19**
